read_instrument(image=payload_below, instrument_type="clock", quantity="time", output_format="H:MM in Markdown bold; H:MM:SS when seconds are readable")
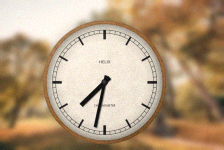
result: **7:32**
